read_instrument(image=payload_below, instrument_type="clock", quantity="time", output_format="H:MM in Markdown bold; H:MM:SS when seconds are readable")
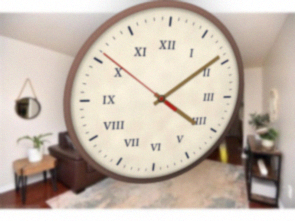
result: **4:08:51**
